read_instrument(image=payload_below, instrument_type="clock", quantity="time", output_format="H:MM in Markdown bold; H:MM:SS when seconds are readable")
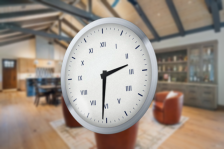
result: **2:31**
